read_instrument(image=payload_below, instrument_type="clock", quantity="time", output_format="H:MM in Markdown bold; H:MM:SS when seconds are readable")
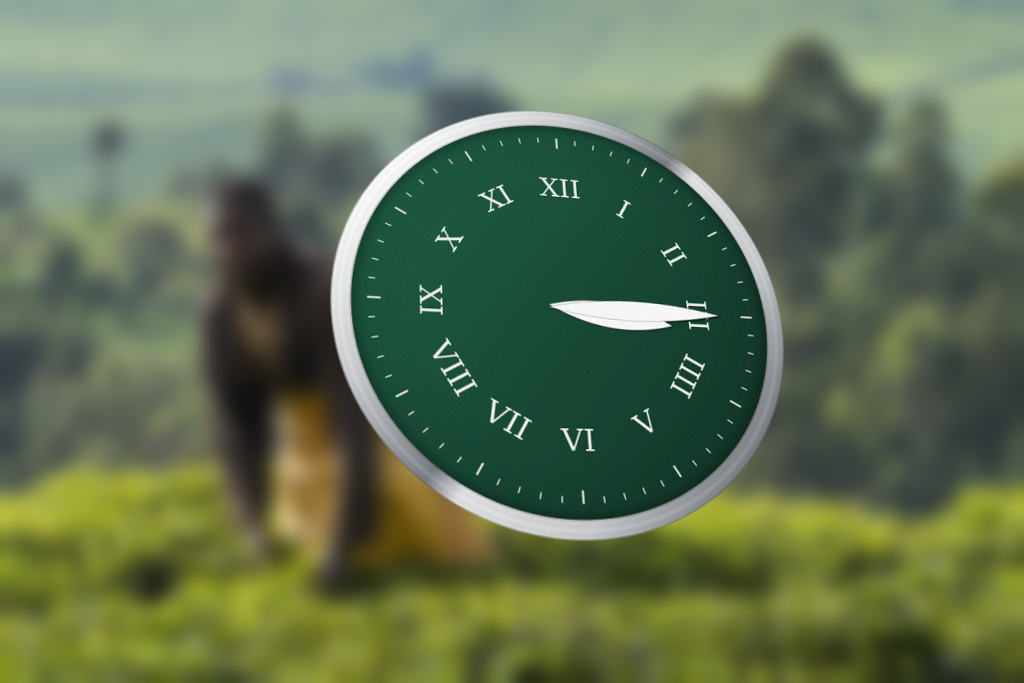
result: **3:15**
